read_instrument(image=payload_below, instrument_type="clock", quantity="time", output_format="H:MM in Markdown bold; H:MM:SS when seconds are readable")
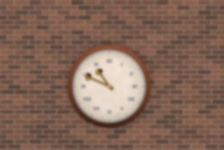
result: **10:49**
